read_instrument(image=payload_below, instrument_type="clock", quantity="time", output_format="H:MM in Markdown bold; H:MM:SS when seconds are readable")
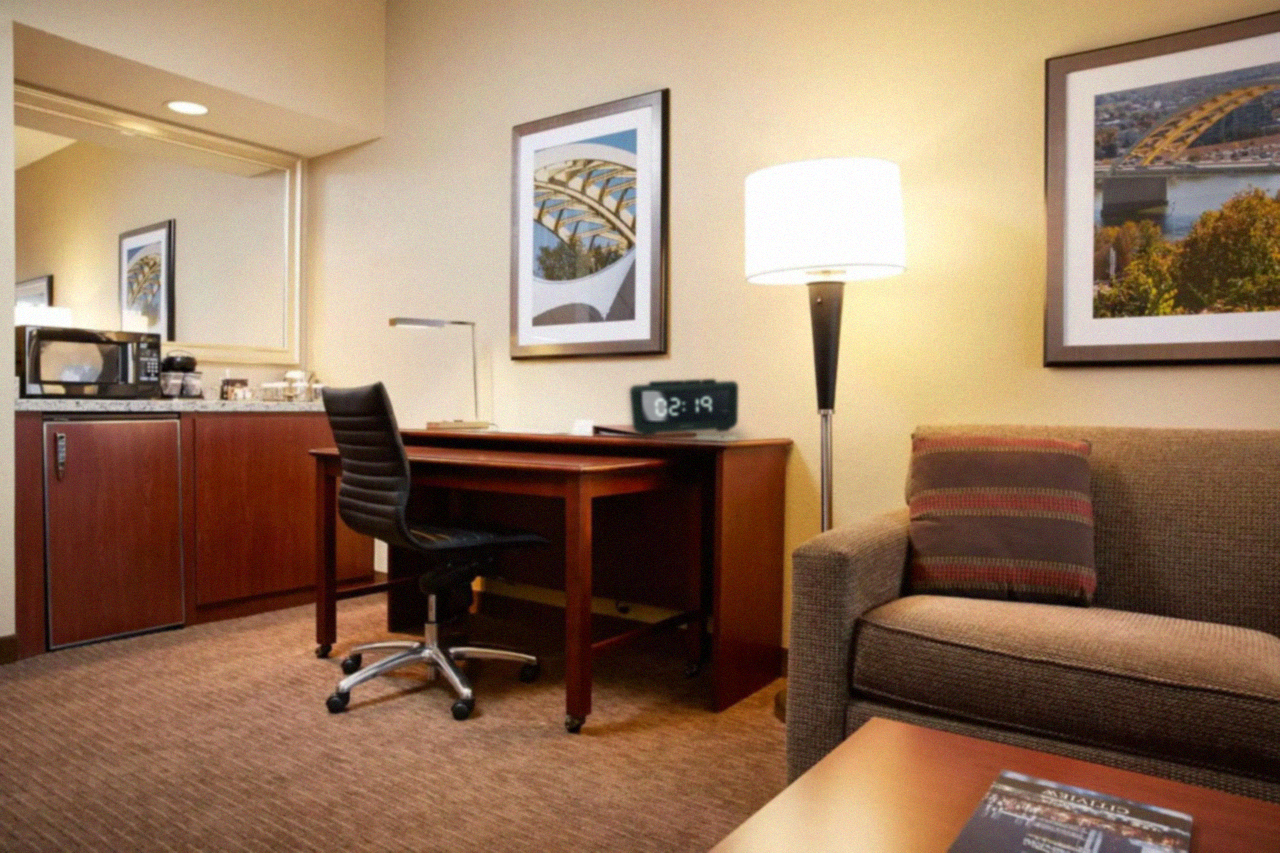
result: **2:19**
